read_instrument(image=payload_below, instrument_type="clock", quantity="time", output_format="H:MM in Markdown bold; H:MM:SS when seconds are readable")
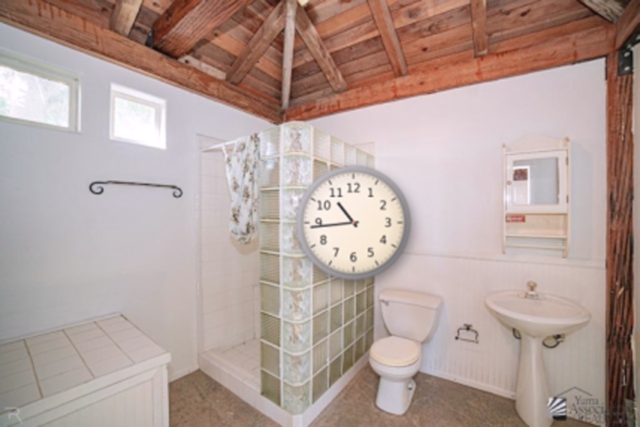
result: **10:44**
